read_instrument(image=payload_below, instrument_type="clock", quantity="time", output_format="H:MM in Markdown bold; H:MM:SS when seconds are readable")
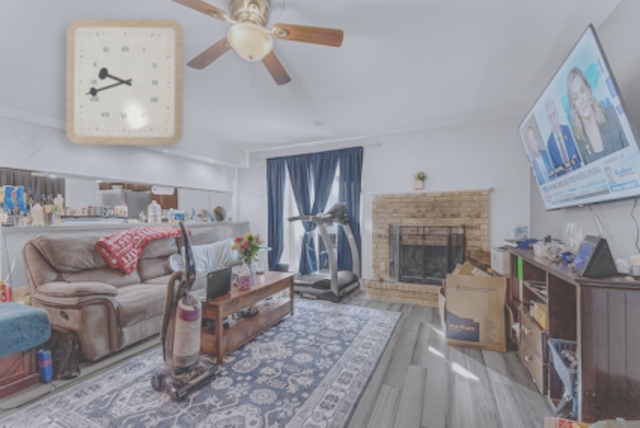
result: **9:42**
